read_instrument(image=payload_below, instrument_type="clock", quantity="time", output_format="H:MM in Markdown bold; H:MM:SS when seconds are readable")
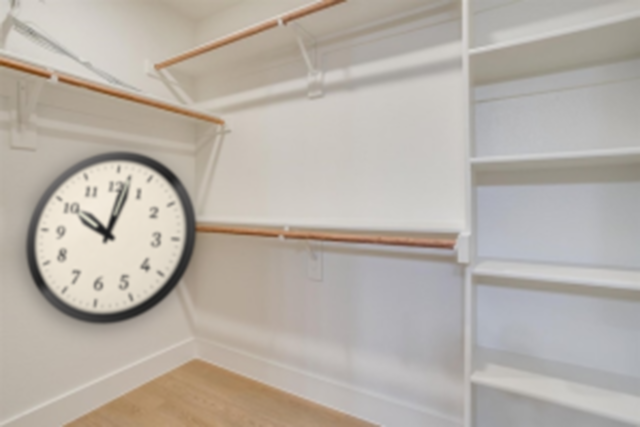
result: **10:02**
